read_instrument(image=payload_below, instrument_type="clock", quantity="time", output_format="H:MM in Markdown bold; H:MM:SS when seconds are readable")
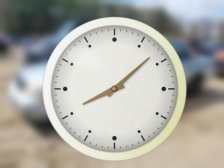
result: **8:08**
